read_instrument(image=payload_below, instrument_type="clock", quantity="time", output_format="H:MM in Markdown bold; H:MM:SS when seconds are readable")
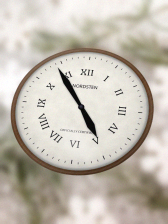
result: **4:54**
